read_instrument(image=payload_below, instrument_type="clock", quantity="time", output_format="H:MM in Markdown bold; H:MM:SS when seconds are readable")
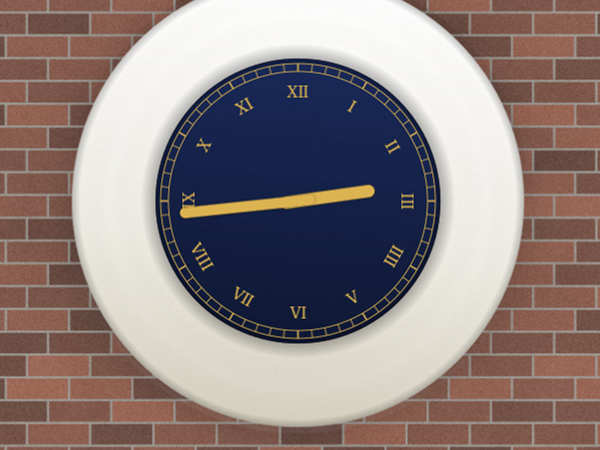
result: **2:44**
